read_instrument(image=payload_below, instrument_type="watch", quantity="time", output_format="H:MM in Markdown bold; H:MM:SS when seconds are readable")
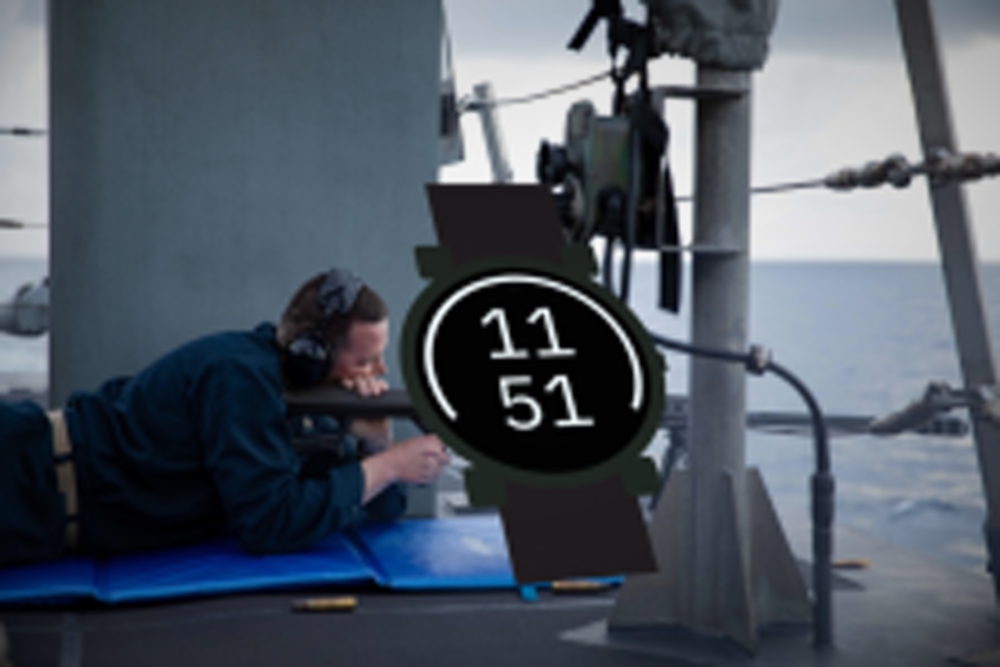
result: **11:51**
